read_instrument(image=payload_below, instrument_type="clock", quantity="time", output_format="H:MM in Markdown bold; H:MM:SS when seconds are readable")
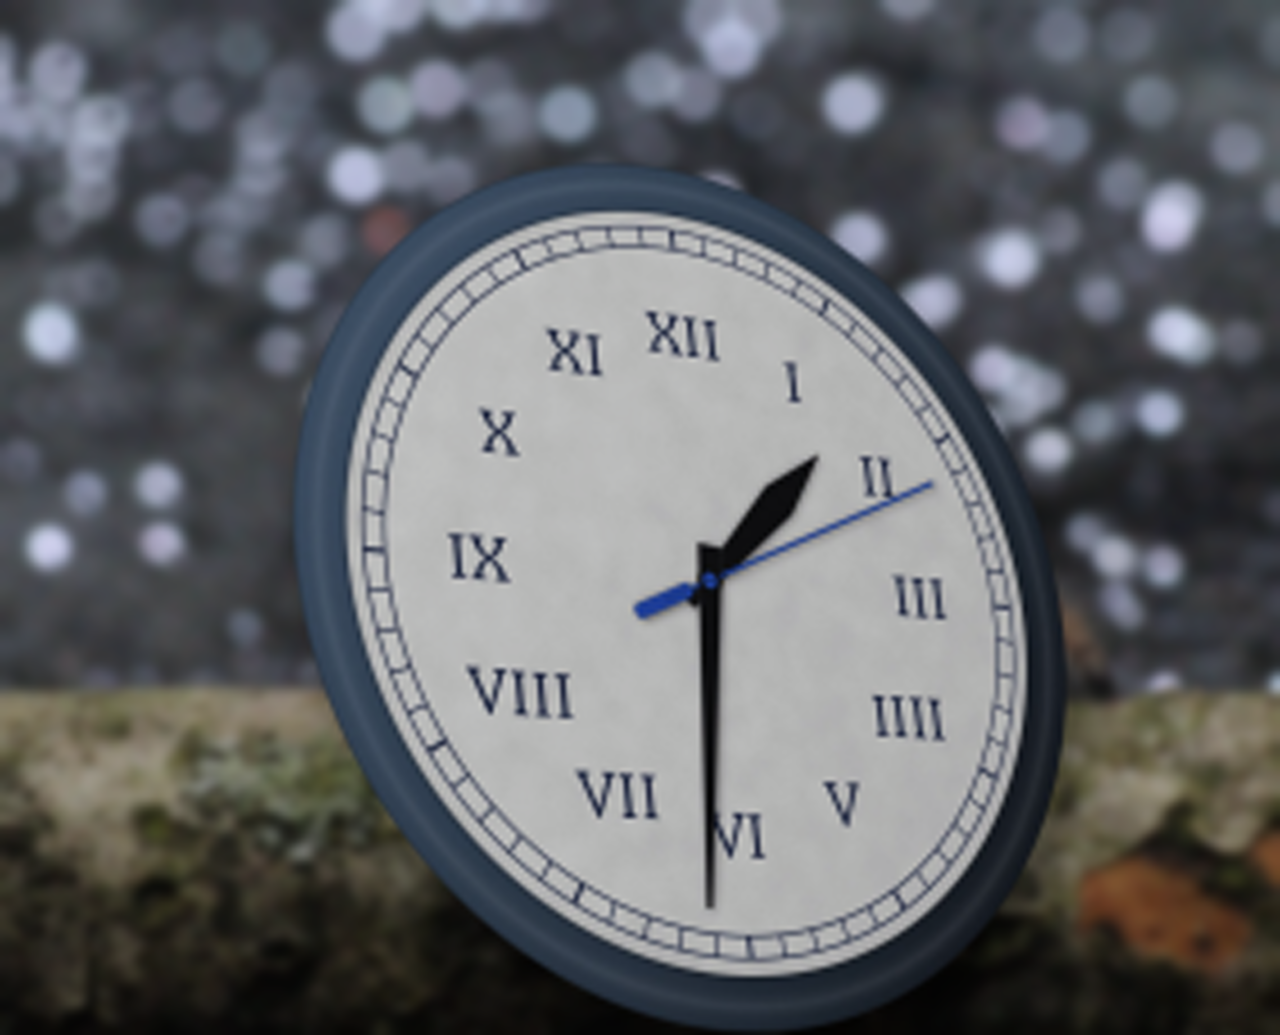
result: **1:31:11**
